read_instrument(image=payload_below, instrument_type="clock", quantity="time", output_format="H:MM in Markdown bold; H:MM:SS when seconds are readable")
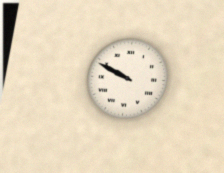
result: **9:49**
